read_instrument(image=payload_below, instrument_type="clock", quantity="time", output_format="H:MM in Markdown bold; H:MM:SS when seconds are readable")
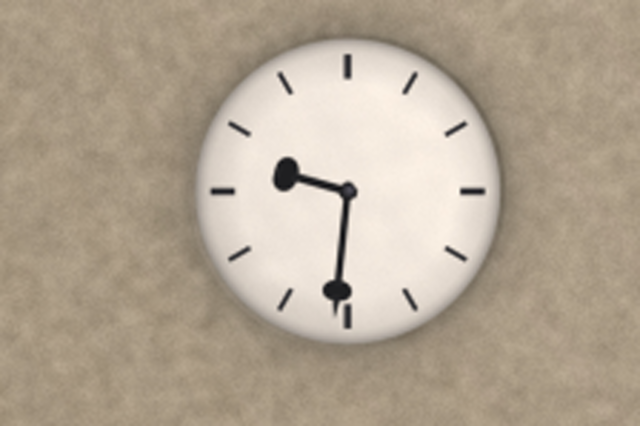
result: **9:31**
